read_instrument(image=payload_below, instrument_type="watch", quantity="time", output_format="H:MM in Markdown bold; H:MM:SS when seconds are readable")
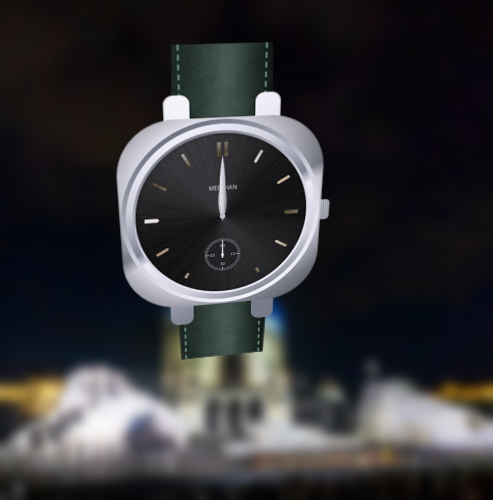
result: **12:00**
